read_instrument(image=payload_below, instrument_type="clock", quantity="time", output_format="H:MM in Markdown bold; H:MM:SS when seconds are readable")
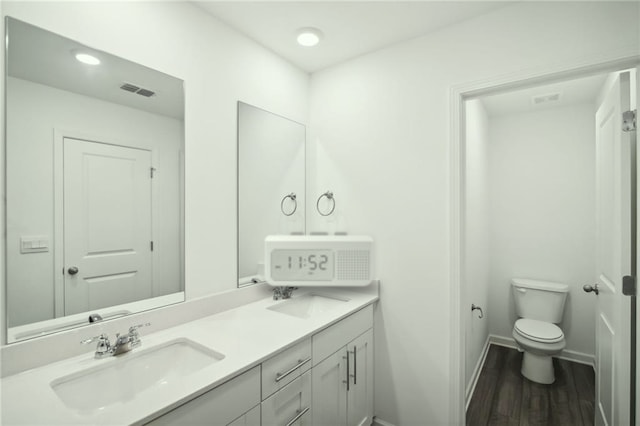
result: **11:52**
